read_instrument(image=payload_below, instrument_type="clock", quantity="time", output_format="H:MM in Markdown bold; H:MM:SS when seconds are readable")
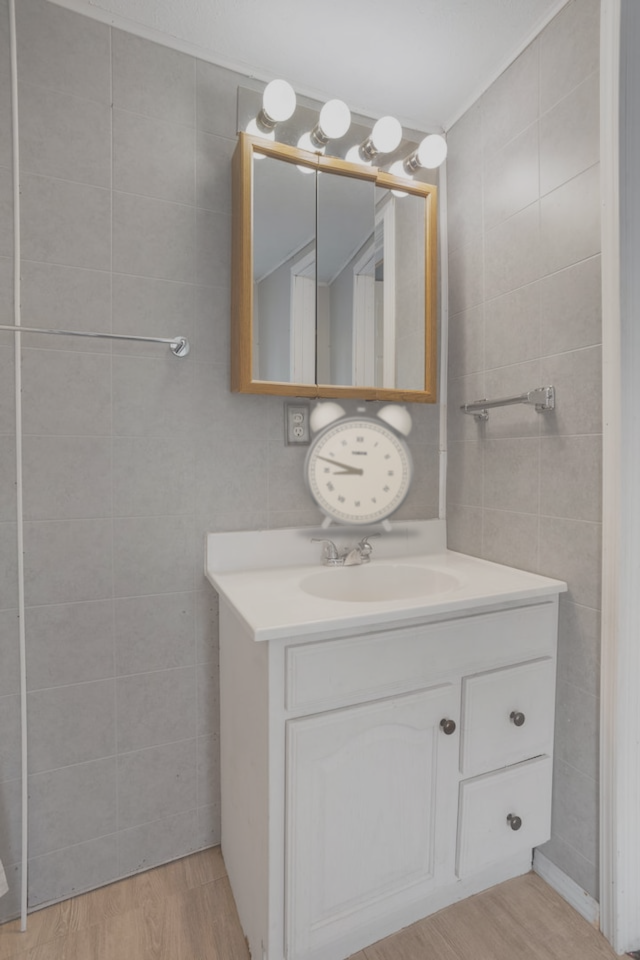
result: **8:48**
